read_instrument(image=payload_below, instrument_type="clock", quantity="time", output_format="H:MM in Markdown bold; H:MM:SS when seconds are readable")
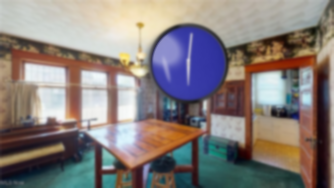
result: **6:01**
